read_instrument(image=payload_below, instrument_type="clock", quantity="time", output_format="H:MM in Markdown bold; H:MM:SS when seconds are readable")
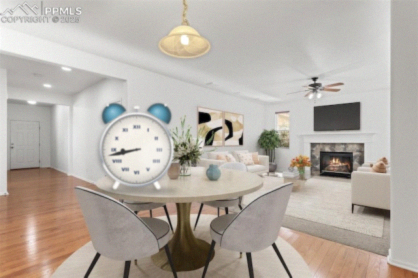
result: **8:43**
